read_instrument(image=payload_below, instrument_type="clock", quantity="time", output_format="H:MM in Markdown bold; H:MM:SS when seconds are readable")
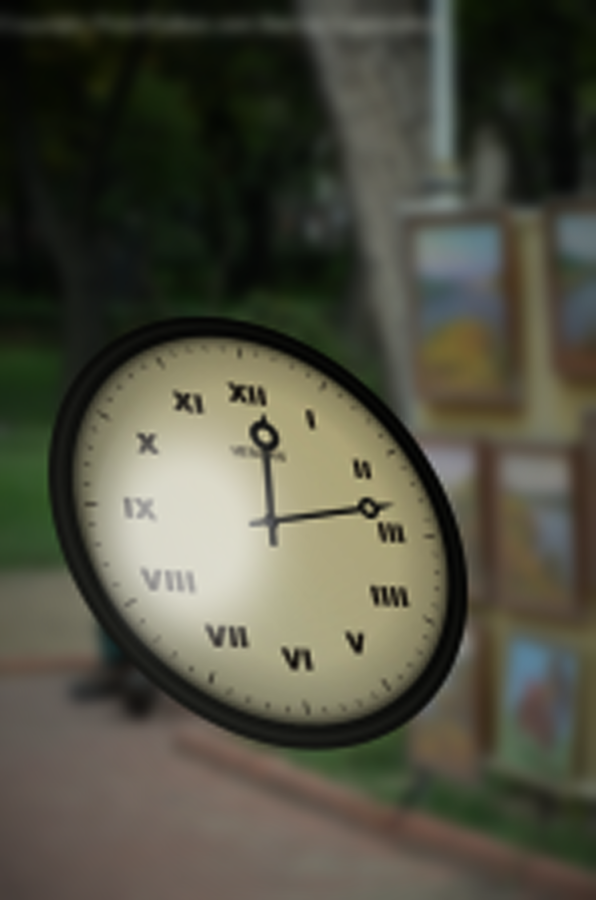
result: **12:13**
